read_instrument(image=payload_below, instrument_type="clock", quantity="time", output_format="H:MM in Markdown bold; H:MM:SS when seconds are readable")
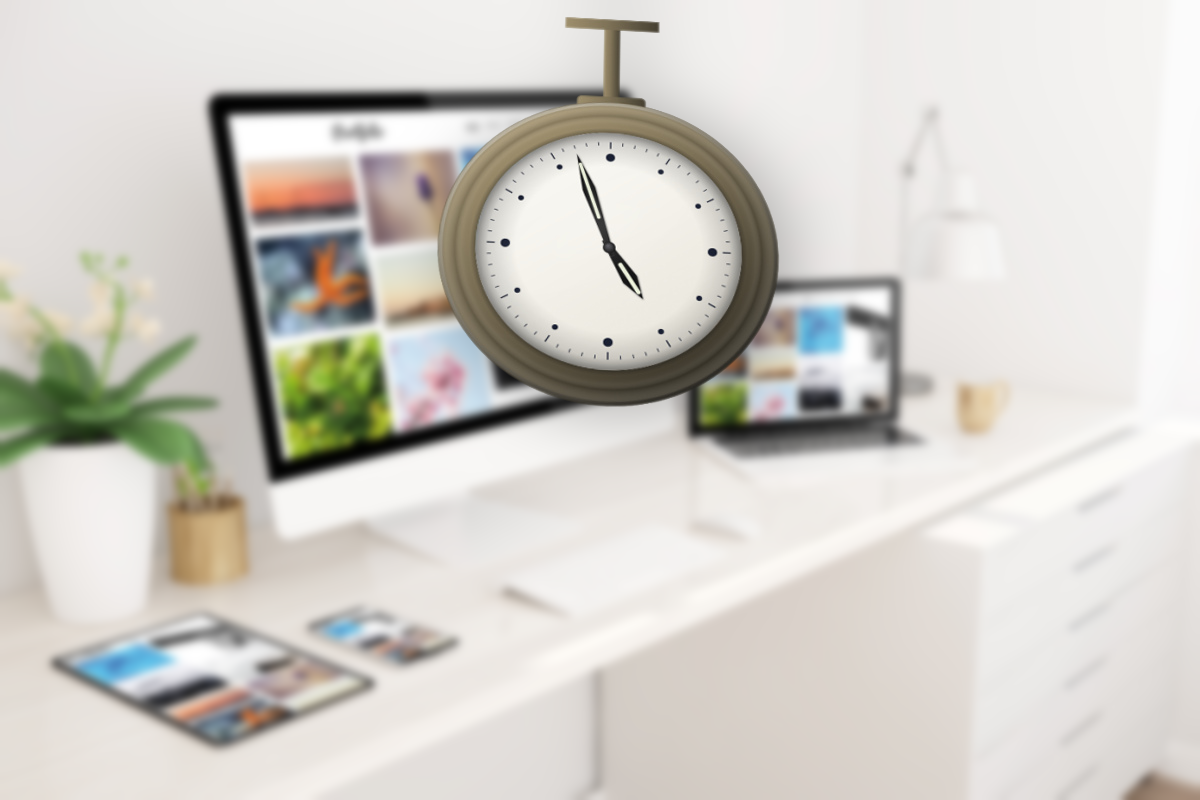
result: **4:57**
